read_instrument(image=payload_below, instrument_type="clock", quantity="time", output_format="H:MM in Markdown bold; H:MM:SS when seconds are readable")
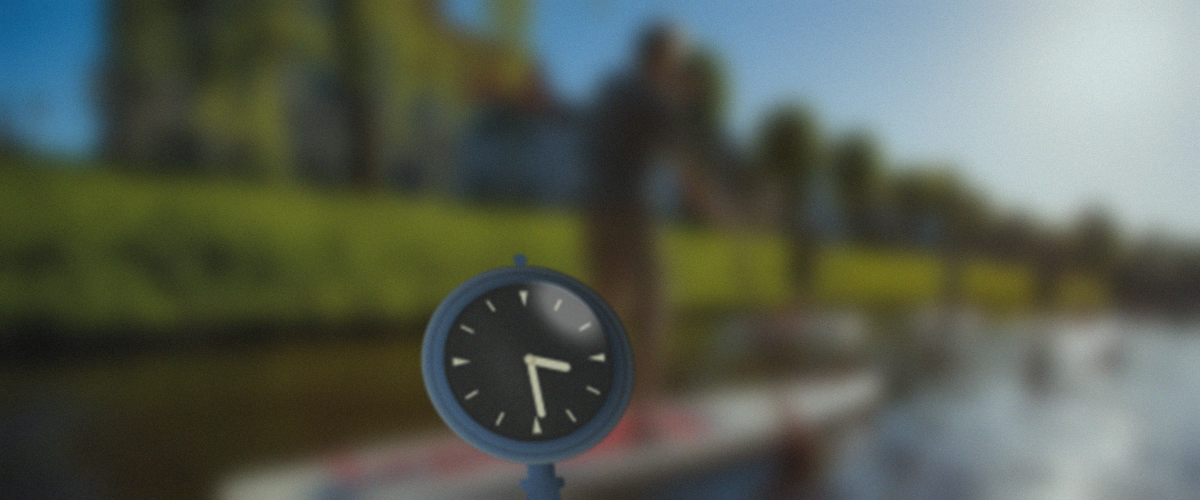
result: **3:29**
